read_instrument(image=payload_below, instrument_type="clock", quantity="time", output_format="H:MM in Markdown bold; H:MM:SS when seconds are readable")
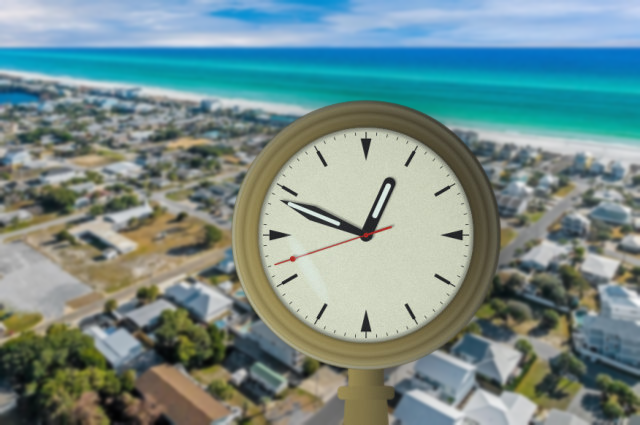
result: **12:48:42**
